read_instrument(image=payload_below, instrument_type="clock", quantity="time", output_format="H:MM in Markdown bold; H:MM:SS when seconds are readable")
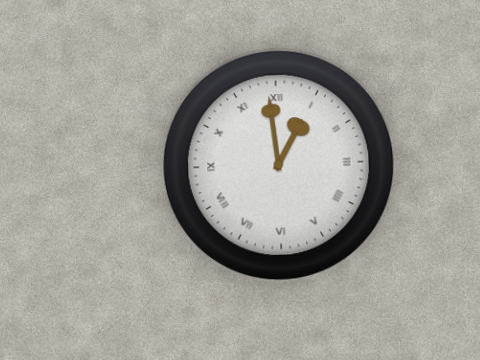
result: **12:59**
